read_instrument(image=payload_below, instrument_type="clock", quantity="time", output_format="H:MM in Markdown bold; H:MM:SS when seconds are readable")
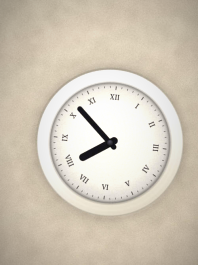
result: **7:52**
